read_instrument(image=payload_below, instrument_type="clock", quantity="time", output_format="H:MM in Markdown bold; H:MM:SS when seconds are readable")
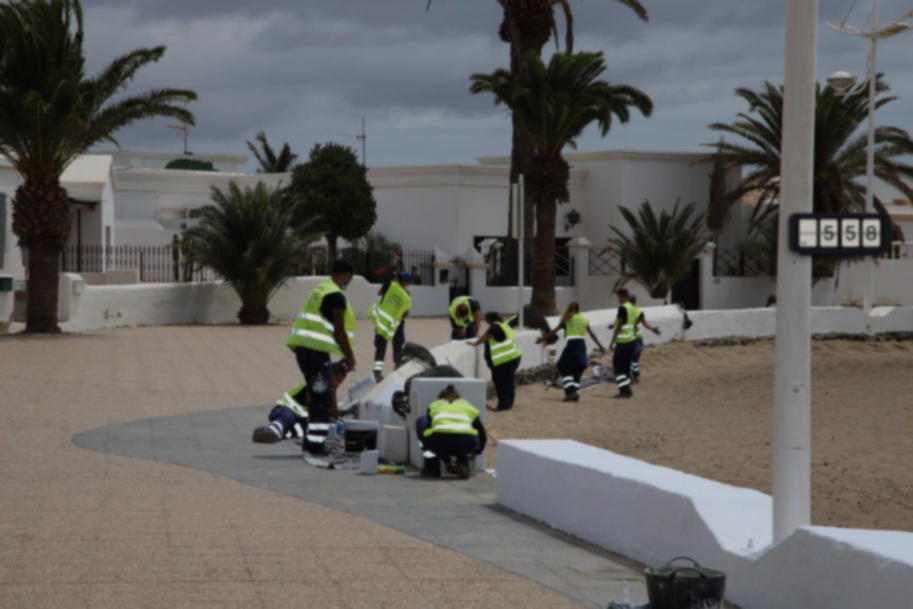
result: **5:58**
